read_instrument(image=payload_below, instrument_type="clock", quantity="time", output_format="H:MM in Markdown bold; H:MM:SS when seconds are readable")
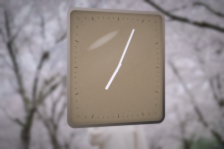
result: **7:04**
